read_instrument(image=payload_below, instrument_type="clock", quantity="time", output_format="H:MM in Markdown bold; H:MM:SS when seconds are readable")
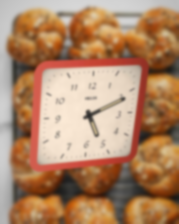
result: **5:11**
